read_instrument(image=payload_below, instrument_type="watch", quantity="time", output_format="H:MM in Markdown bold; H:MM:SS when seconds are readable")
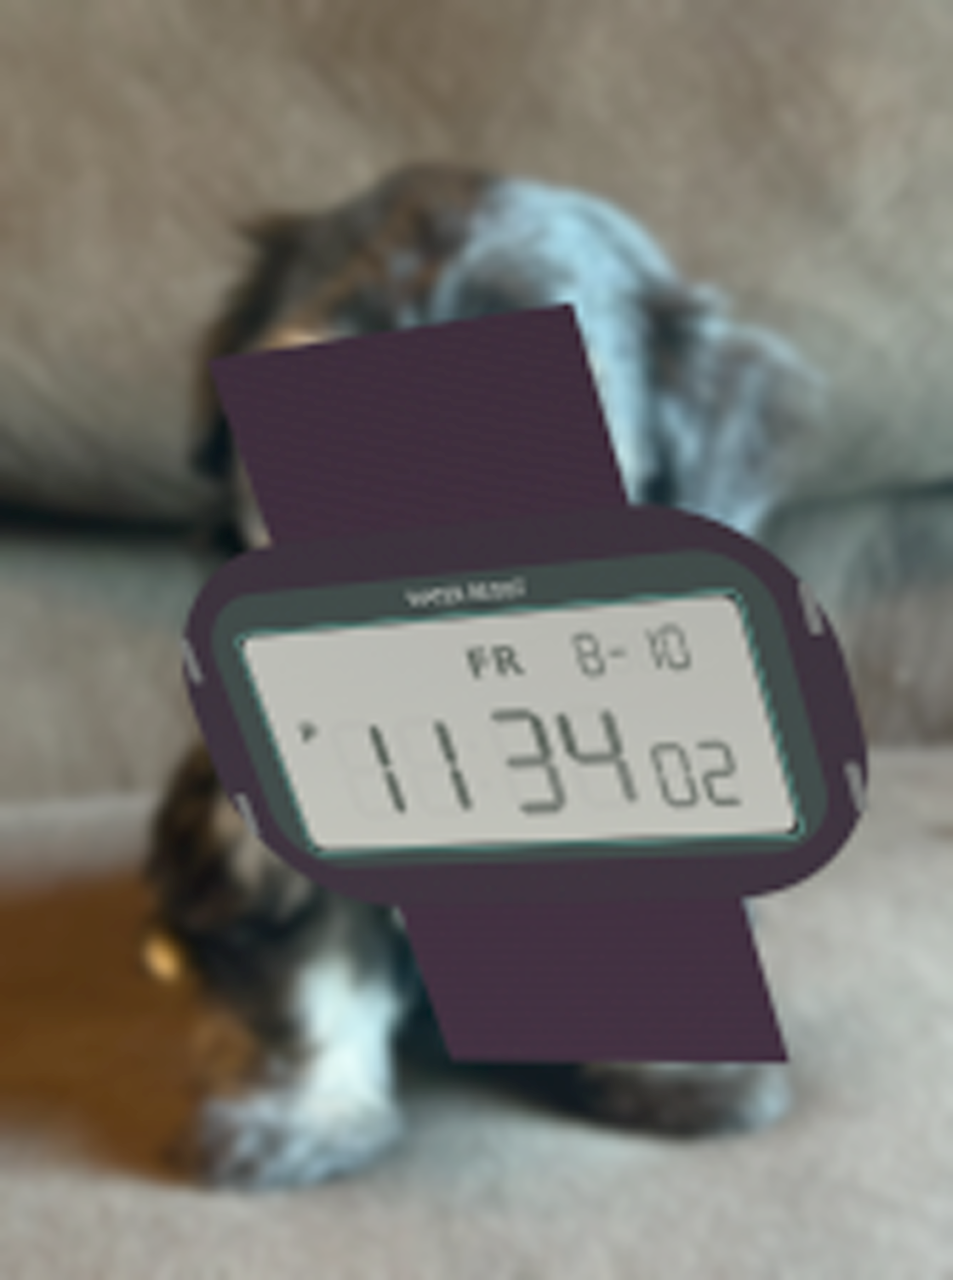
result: **11:34:02**
